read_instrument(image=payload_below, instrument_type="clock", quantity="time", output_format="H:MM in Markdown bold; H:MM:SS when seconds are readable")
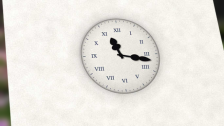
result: **11:17**
